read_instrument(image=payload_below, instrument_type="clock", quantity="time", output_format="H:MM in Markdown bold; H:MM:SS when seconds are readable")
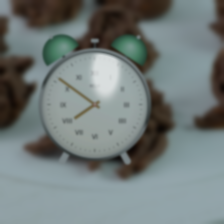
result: **7:51**
